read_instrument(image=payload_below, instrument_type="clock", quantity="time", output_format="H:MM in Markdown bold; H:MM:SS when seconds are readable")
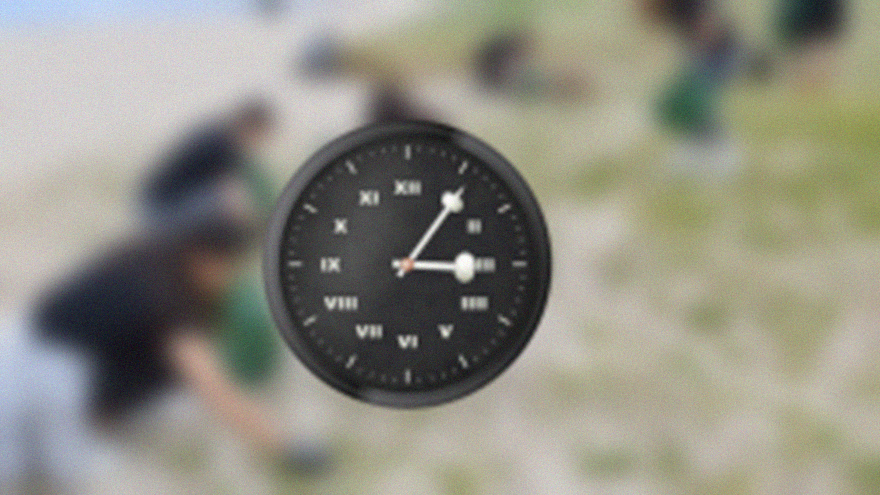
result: **3:06**
